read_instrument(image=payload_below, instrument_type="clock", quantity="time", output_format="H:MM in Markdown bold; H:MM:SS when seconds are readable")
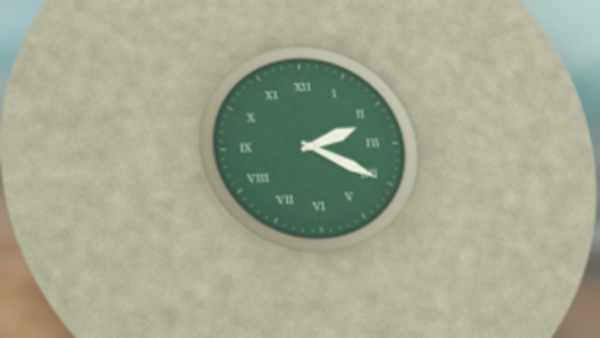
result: **2:20**
